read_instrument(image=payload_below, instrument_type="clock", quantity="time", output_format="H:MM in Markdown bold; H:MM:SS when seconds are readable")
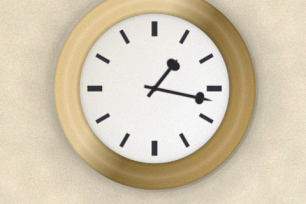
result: **1:17**
